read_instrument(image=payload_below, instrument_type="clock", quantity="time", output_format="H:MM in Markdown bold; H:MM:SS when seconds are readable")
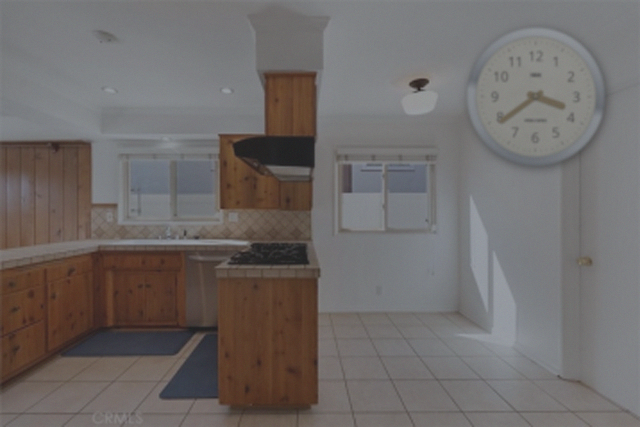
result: **3:39**
